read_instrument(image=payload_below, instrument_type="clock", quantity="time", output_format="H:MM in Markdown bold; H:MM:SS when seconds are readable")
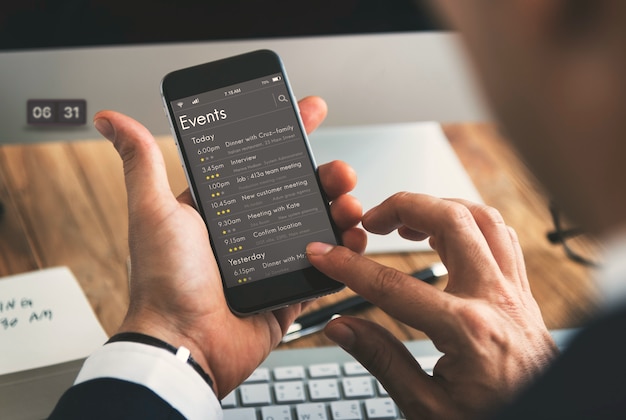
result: **6:31**
